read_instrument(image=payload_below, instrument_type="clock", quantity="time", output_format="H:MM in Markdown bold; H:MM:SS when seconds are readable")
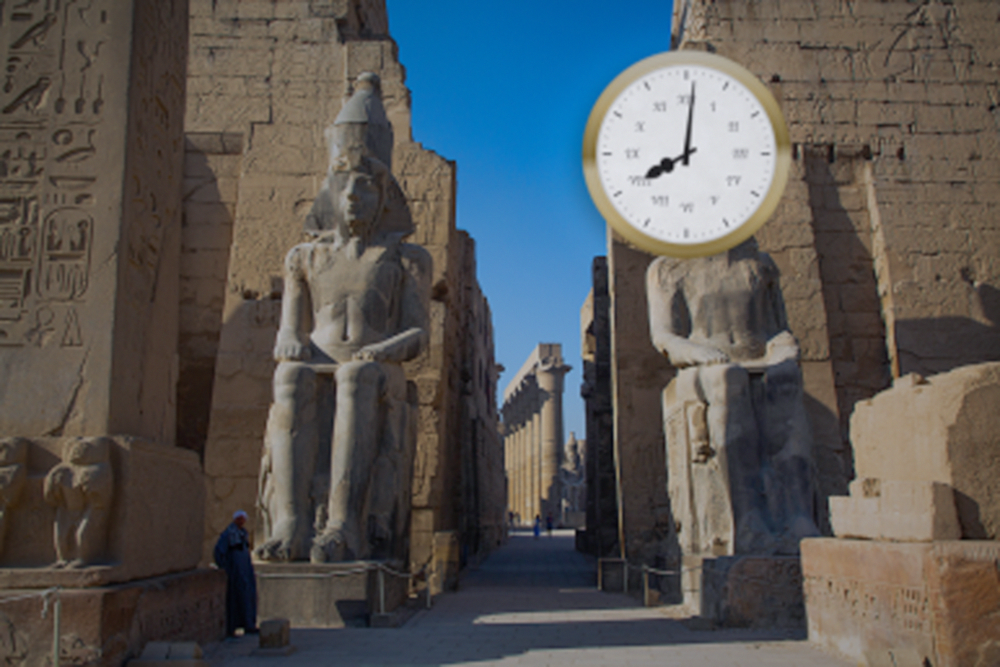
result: **8:01**
